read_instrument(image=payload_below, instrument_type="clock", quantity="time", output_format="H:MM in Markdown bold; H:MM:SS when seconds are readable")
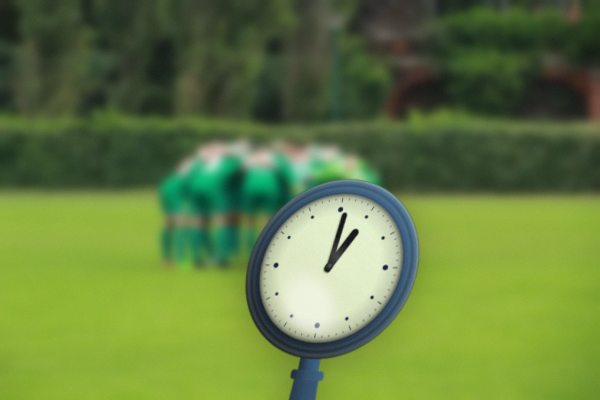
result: **1:01**
